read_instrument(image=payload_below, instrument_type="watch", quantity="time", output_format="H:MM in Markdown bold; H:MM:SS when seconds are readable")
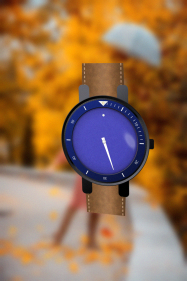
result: **5:27**
